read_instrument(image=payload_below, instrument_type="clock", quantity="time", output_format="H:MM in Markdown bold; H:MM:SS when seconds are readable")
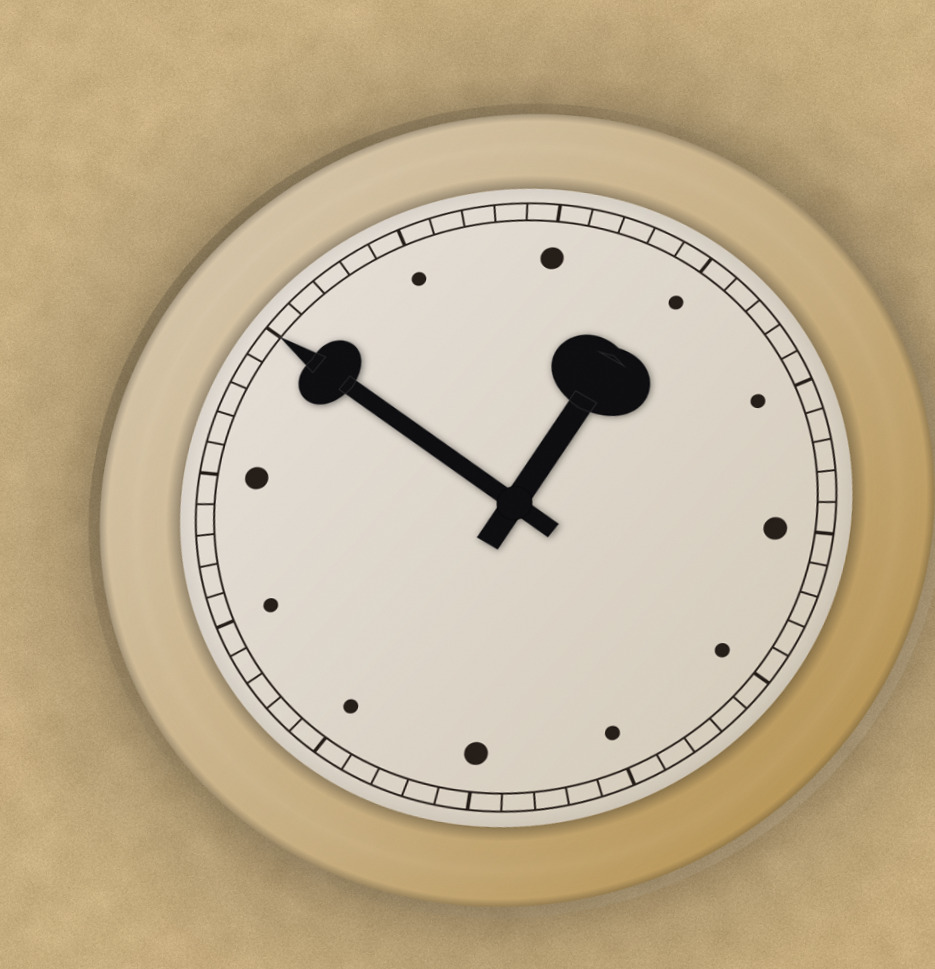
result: **12:50**
